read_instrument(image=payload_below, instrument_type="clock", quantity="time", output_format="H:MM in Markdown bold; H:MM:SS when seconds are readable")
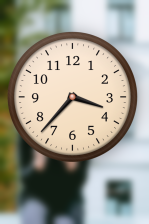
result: **3:37**
